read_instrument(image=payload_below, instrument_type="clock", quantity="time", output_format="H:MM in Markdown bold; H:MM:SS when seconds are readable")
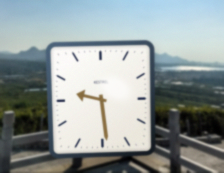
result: **9:29**
